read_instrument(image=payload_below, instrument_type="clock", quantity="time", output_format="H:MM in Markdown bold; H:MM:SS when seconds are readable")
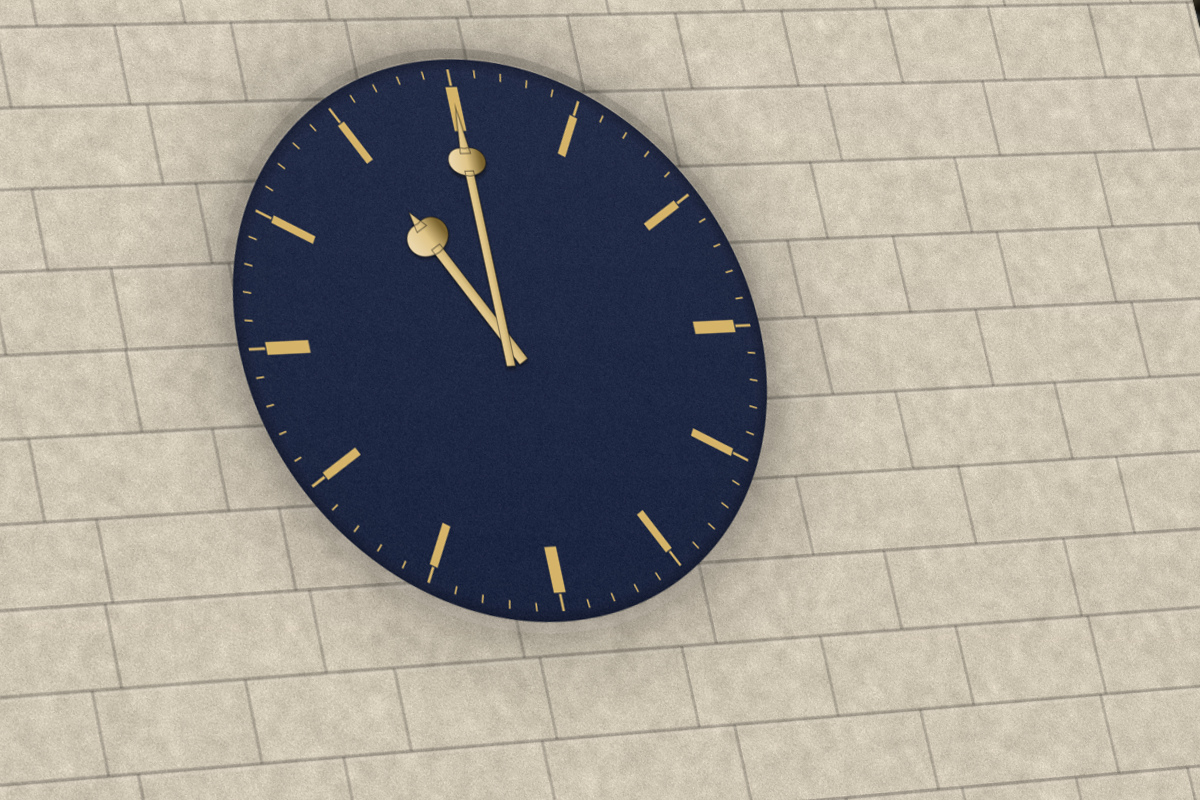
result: **11:00**
